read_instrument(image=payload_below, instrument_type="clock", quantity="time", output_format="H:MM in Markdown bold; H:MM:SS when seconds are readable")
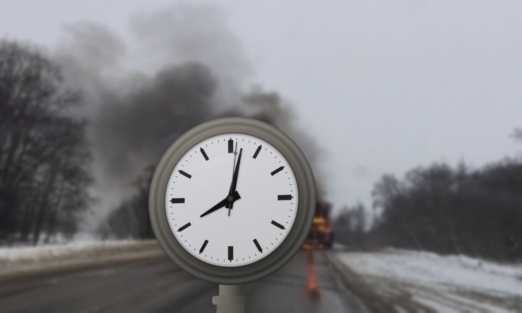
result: **8:02:01**
